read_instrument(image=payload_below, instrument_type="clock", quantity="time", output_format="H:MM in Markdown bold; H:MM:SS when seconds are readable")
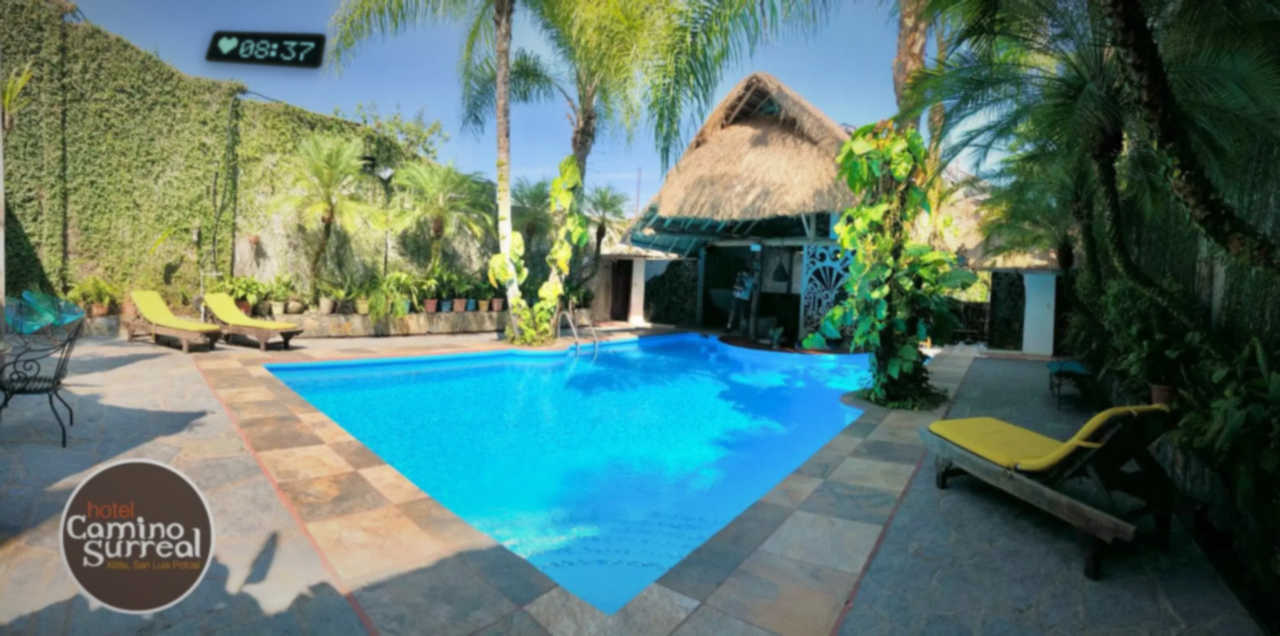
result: **8:37**
